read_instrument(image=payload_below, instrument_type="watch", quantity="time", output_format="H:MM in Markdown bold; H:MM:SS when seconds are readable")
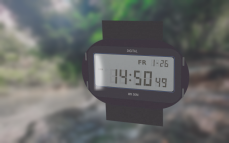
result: **14:50:49**
